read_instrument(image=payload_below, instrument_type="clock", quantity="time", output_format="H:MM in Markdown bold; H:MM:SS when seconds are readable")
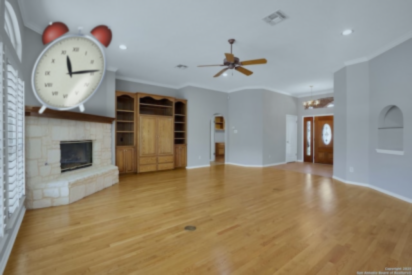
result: **11:14**
